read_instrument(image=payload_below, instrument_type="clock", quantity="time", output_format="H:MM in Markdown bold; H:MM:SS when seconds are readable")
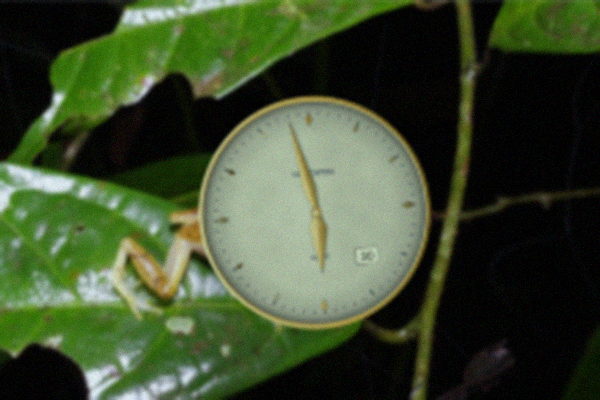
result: **5:58**
